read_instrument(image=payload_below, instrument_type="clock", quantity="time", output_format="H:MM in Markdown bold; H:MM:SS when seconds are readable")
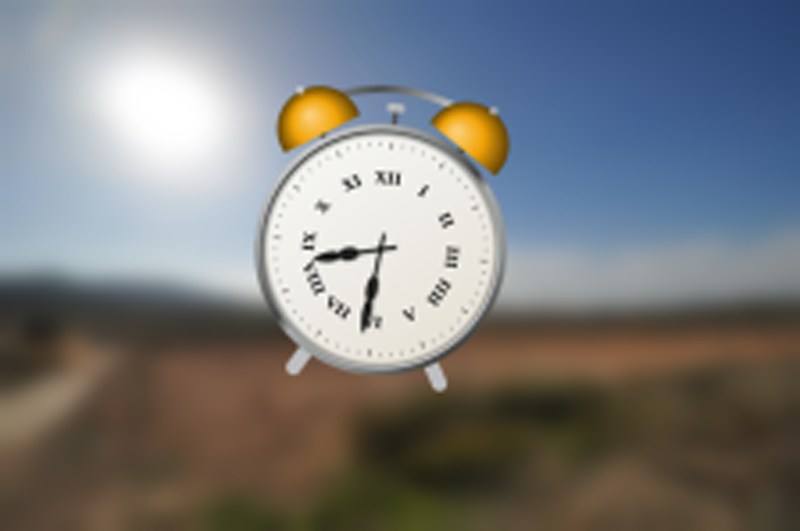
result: **8:31**
